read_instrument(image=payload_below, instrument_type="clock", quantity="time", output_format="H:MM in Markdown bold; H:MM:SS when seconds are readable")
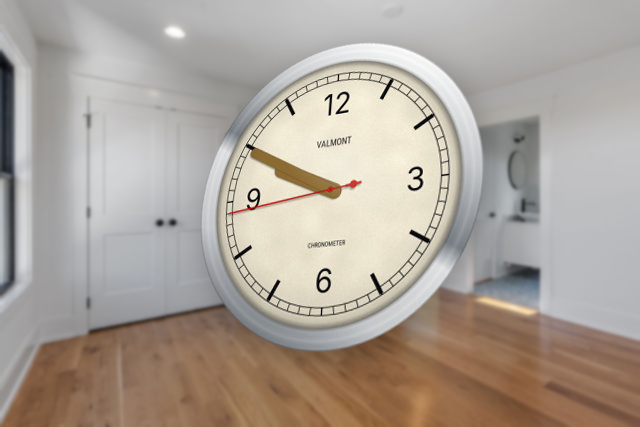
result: **9:49:44**
